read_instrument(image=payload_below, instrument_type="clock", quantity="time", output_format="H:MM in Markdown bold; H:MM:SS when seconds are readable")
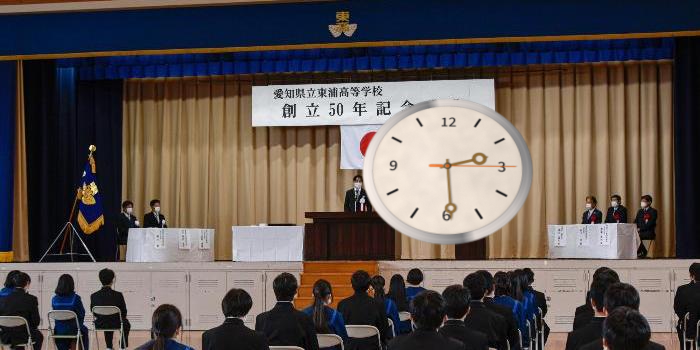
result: **2:29:15**
